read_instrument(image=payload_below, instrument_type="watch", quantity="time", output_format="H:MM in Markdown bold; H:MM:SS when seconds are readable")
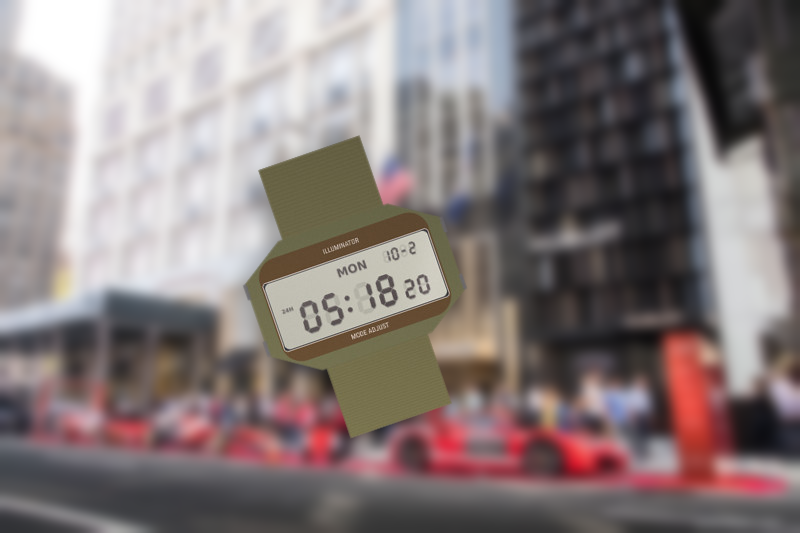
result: **5:18:20**
